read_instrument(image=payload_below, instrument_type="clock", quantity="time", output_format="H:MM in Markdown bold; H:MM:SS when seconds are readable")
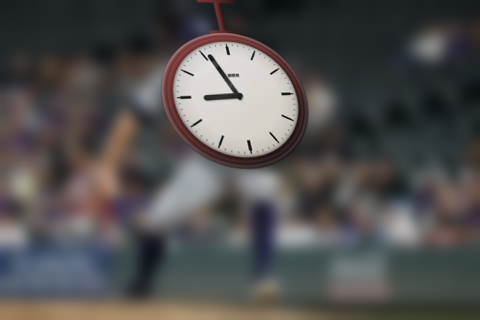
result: **8:56**
